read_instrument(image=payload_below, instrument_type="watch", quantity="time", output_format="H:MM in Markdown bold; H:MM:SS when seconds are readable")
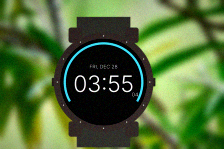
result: **3:55**
